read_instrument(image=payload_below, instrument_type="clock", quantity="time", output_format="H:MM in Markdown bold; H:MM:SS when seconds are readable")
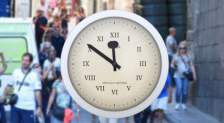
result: **11:51**
